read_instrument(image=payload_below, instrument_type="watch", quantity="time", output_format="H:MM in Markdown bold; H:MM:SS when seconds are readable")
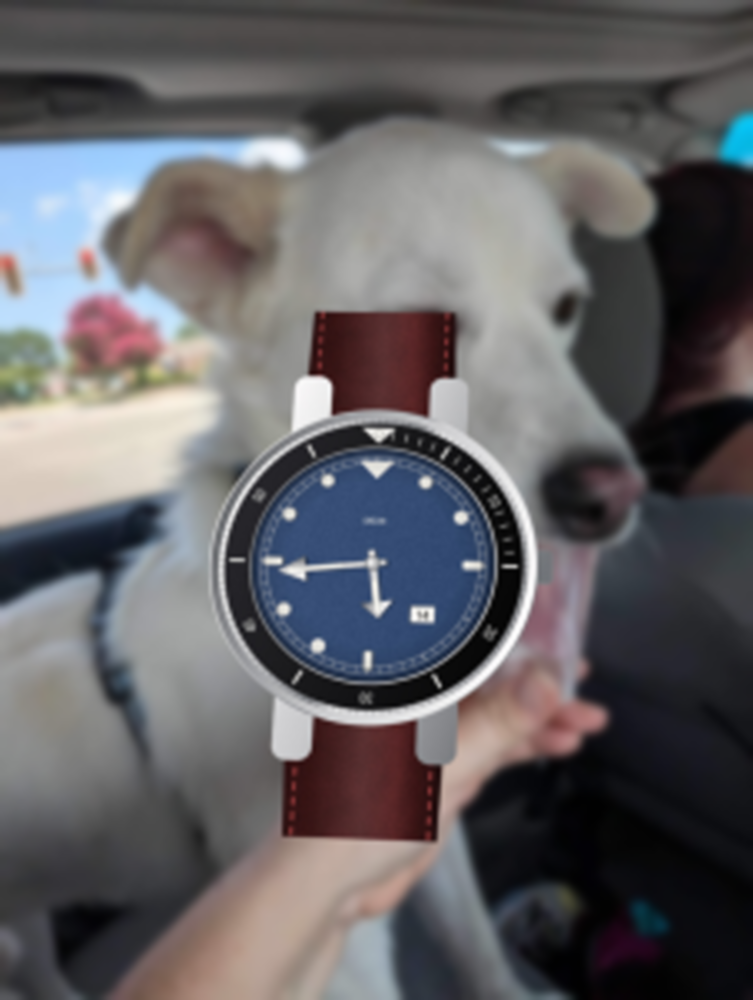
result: **5:44**
